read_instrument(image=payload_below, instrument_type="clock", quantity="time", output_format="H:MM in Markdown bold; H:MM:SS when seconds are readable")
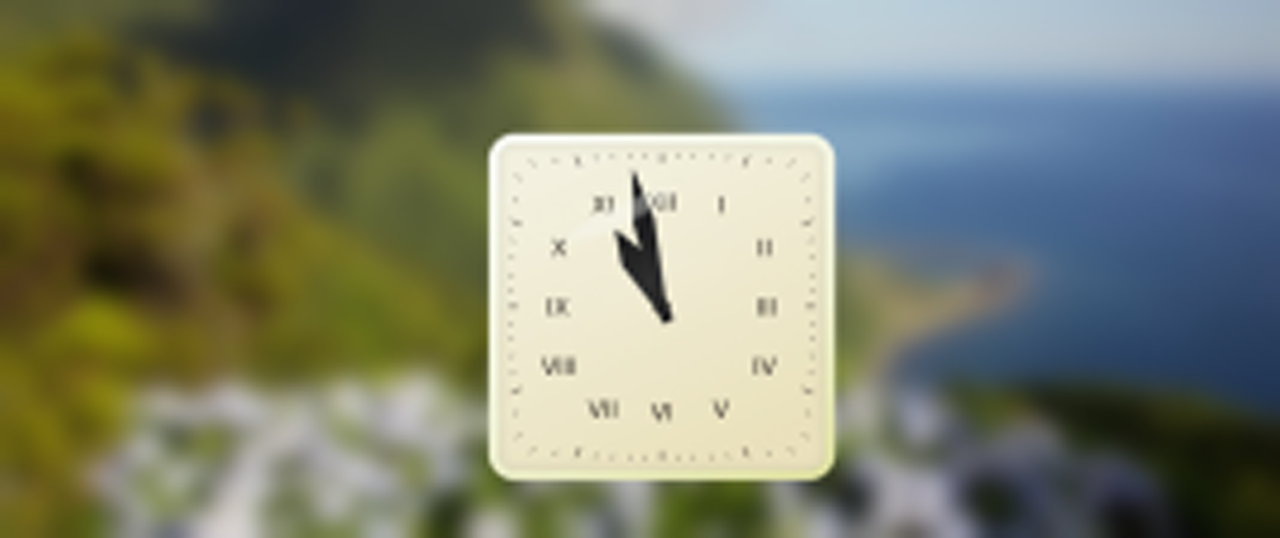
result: **10:58**
